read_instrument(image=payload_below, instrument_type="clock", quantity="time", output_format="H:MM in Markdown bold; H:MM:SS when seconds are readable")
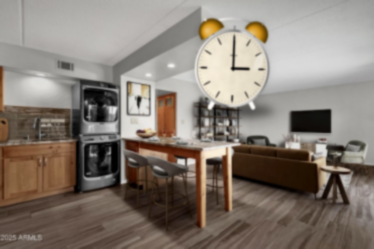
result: **3:00**
